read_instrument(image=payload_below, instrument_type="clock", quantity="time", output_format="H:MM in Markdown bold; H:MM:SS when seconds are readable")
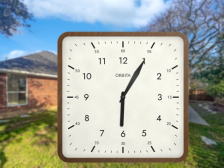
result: **6:05**
